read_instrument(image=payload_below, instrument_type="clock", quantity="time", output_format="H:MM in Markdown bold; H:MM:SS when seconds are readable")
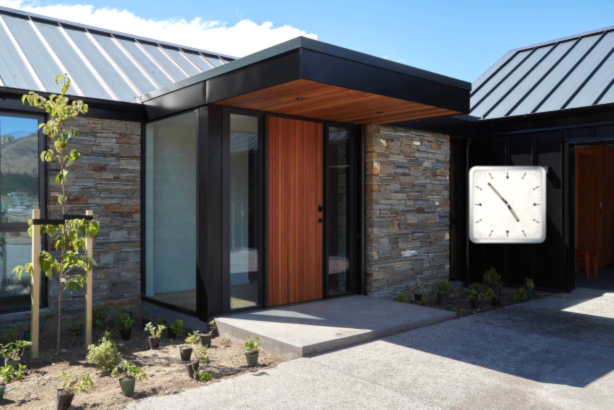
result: **4:53**
